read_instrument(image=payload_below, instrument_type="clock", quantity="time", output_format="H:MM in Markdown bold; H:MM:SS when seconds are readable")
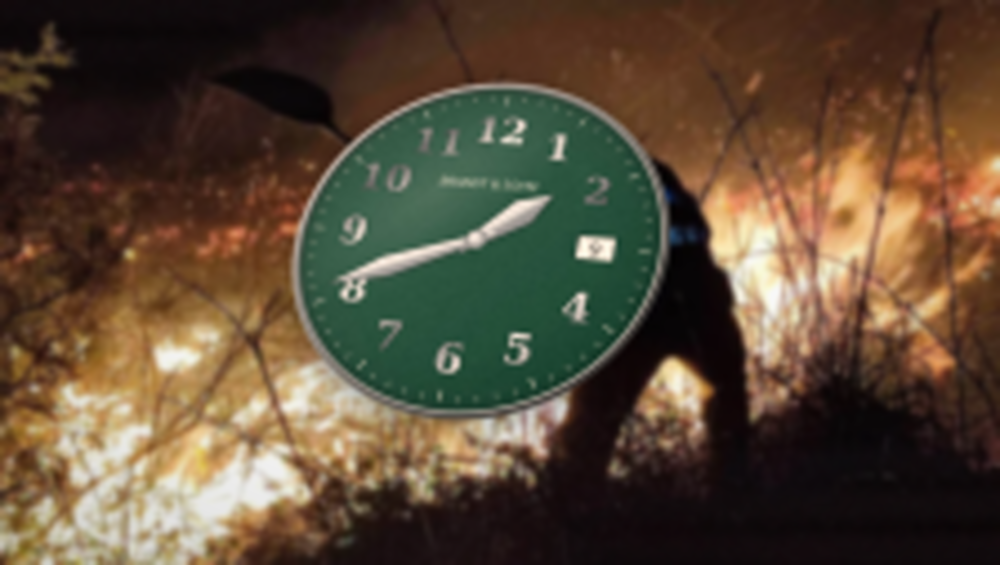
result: **1:41**
